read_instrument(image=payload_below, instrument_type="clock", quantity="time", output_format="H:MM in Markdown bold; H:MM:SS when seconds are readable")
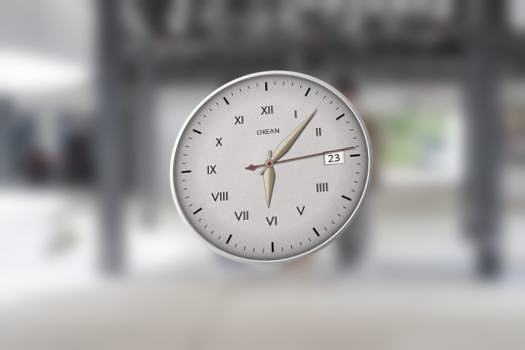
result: **6:07:14**
